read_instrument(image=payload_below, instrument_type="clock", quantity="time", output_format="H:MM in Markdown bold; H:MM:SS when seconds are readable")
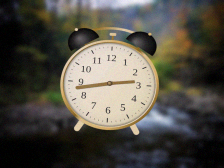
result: **2:43**
